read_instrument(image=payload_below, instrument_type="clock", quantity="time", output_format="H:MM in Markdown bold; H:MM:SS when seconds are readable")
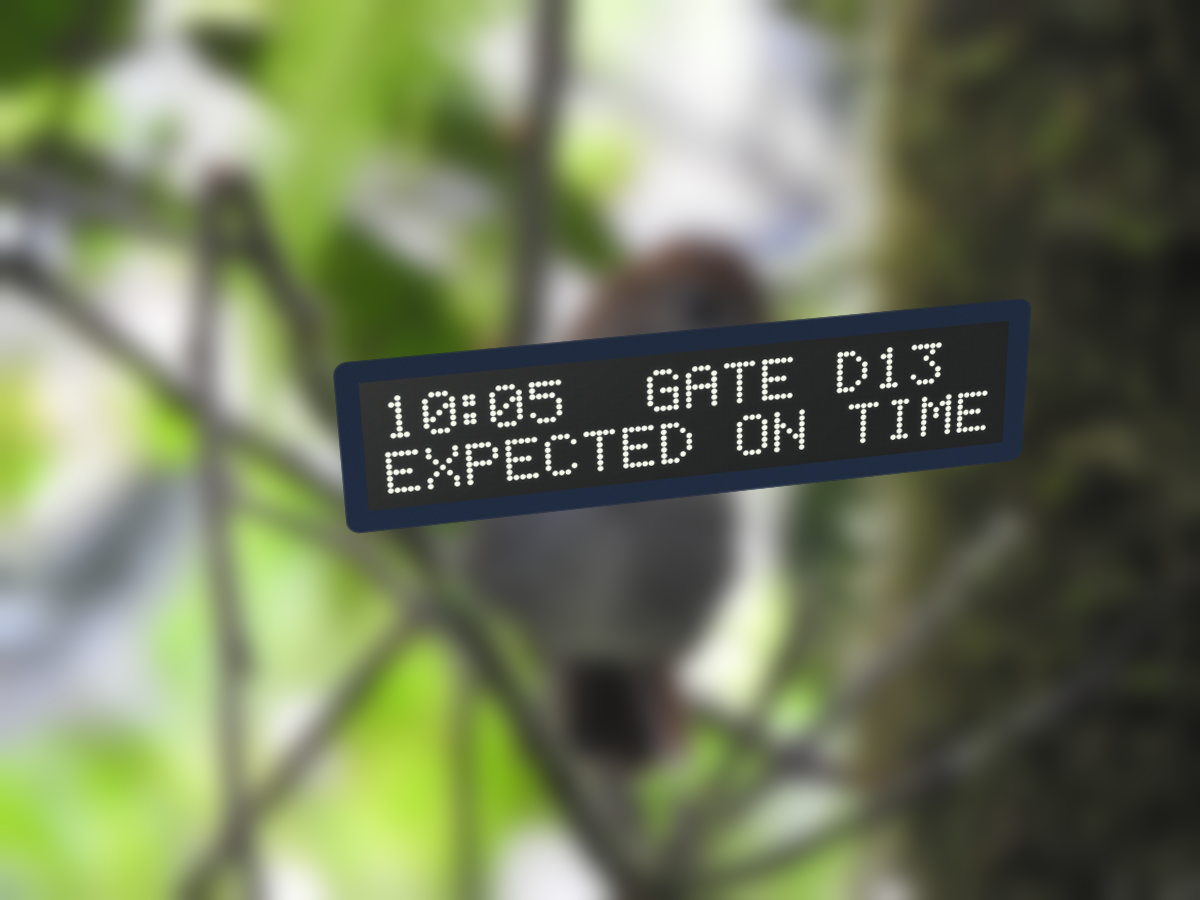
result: **10:05**
